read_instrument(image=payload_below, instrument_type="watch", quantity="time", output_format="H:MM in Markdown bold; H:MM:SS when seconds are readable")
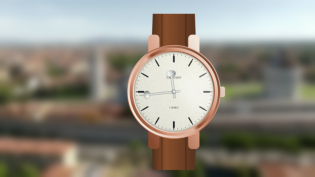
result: **11:44**
